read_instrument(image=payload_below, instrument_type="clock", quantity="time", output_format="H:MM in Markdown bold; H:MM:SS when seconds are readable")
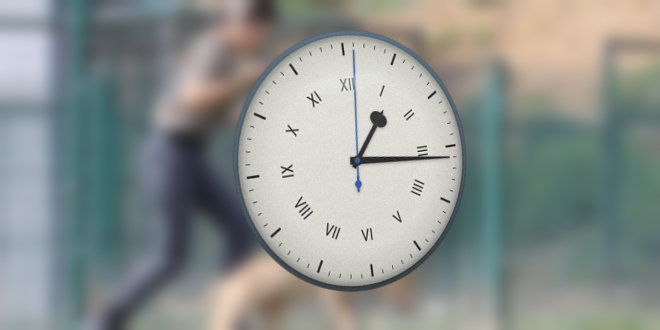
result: **1:16:01**
